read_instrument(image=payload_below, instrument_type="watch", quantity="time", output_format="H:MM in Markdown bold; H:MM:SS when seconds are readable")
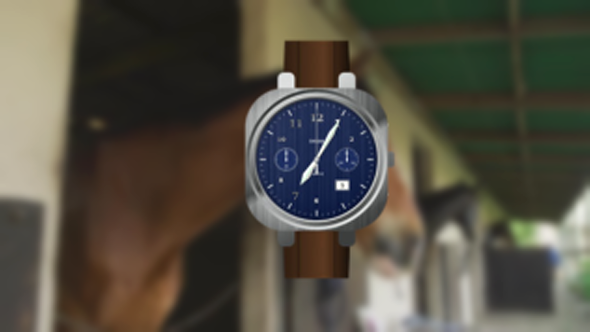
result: **7:05**
